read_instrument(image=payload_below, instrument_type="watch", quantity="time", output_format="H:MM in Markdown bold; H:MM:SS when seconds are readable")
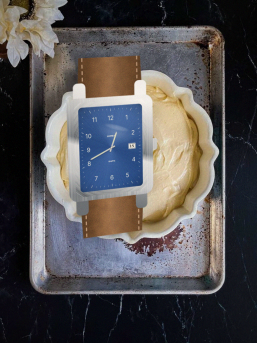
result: **12:41**
